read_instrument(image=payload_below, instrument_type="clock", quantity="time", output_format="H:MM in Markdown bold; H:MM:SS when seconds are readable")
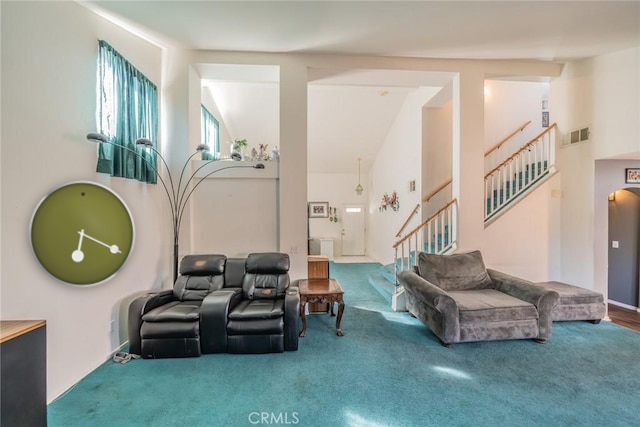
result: **6:19**
